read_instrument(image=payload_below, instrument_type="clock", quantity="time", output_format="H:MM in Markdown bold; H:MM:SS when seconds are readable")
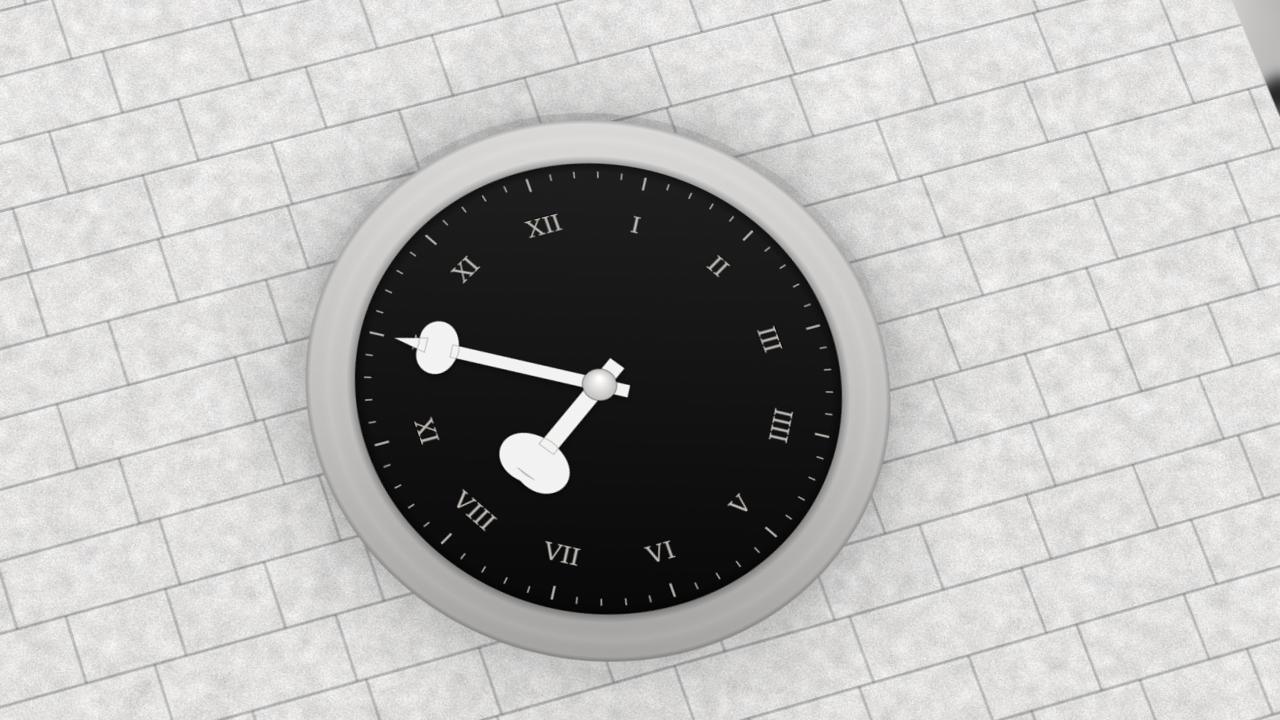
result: **7:50**
